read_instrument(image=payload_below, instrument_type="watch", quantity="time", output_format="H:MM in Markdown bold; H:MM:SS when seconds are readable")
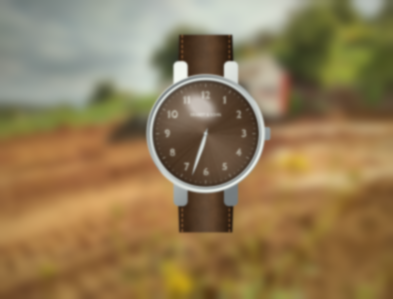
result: **6:33**
